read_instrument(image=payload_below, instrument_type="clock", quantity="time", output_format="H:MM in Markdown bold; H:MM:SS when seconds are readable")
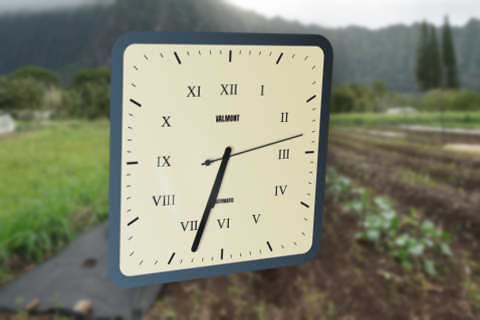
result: **6:33:13**
